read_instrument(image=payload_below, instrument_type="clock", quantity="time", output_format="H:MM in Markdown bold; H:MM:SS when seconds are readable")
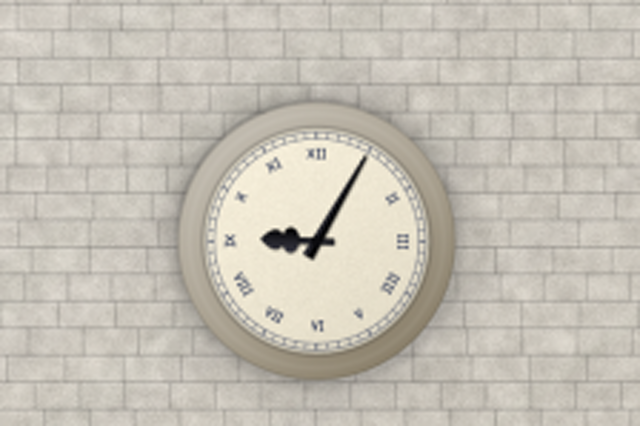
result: **9:05**
